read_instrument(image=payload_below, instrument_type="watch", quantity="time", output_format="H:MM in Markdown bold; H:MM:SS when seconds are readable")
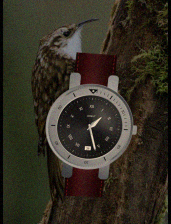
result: **1:27**
